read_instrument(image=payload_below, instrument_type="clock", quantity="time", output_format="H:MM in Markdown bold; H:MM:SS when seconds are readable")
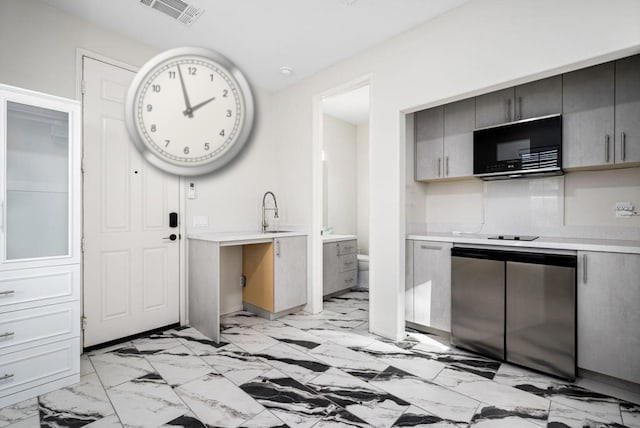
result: **1:57**
